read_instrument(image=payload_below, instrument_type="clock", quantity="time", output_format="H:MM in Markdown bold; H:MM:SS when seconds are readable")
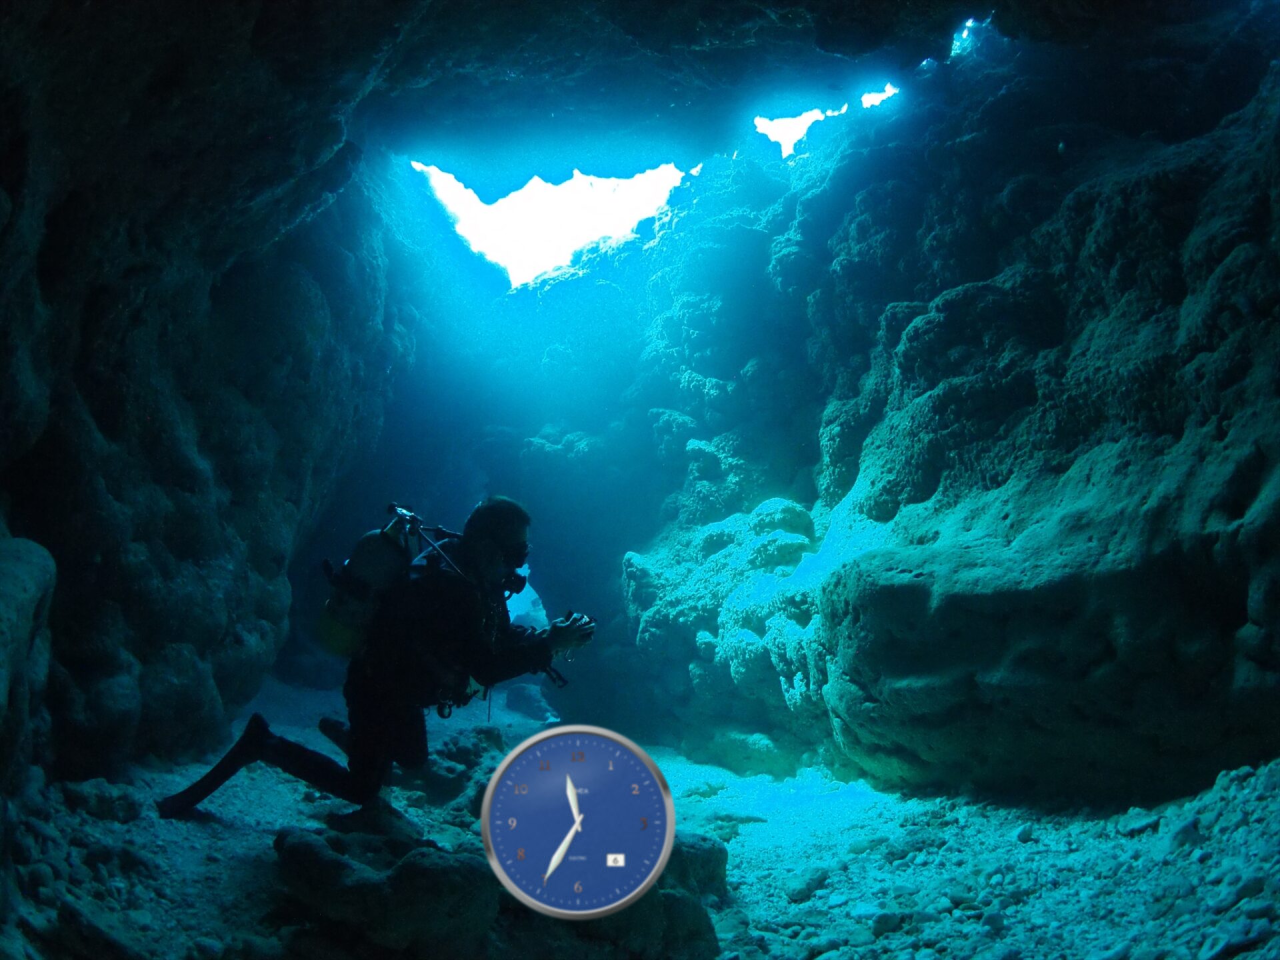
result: **11:35**
